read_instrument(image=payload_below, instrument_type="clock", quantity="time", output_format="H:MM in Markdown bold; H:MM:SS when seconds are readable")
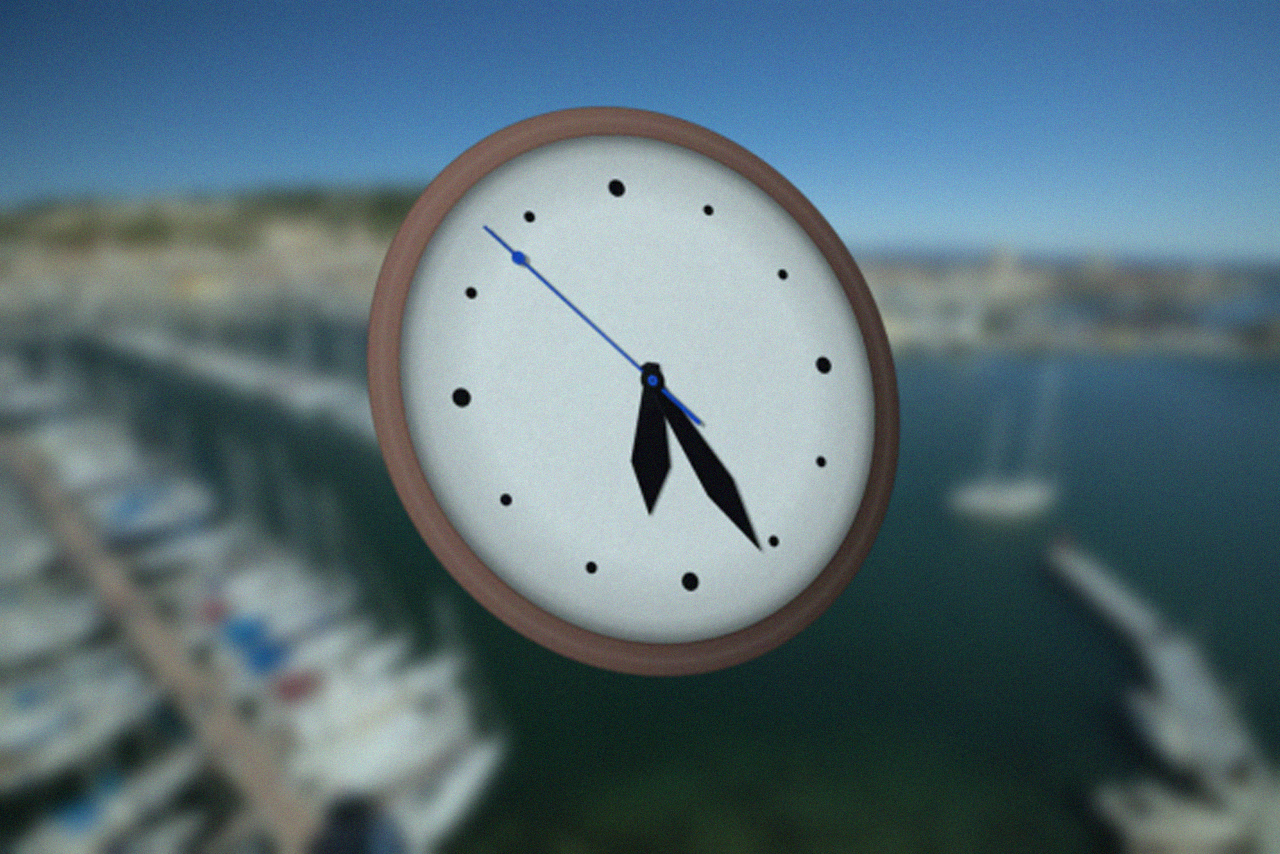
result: **6:25:53**
